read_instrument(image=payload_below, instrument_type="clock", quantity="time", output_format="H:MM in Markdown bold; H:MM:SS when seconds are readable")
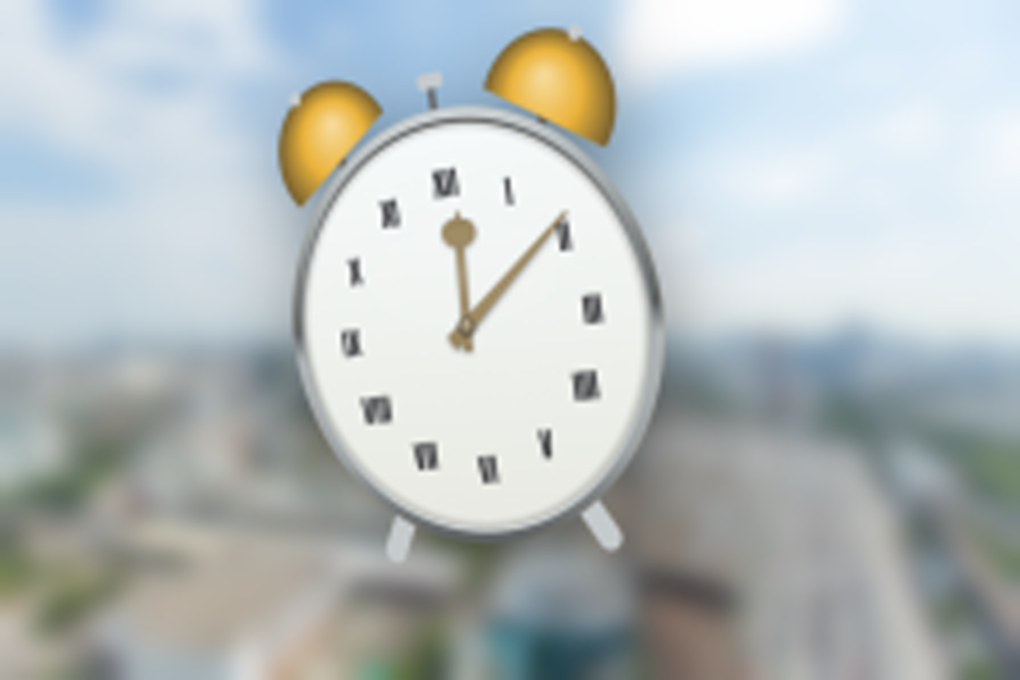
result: **12:09**
